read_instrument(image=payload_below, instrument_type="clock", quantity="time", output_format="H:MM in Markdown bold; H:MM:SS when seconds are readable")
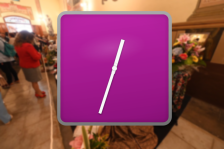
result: **12:33**
